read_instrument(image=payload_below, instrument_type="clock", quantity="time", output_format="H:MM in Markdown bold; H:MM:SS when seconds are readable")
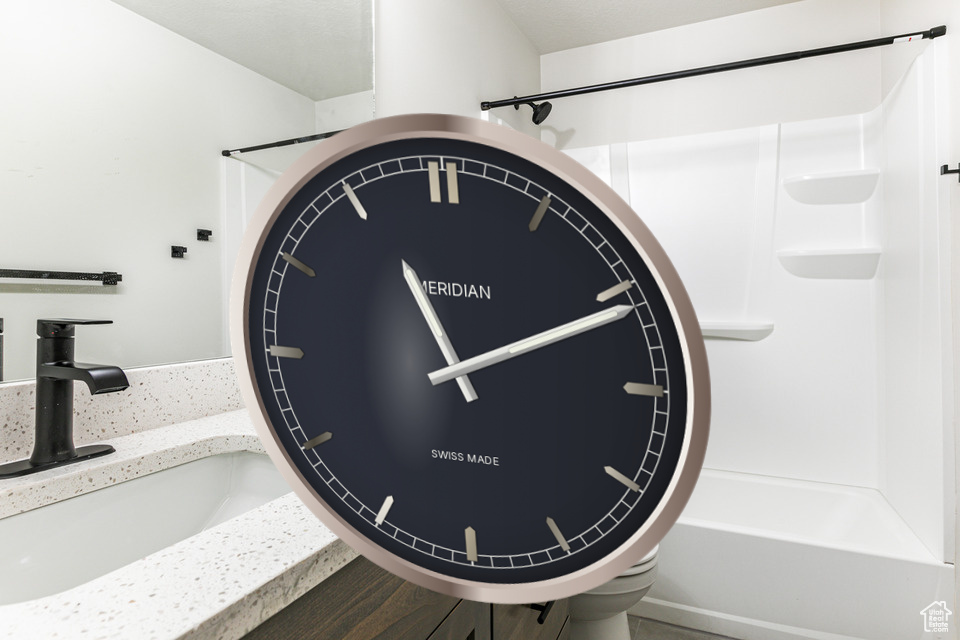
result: **11:11**
